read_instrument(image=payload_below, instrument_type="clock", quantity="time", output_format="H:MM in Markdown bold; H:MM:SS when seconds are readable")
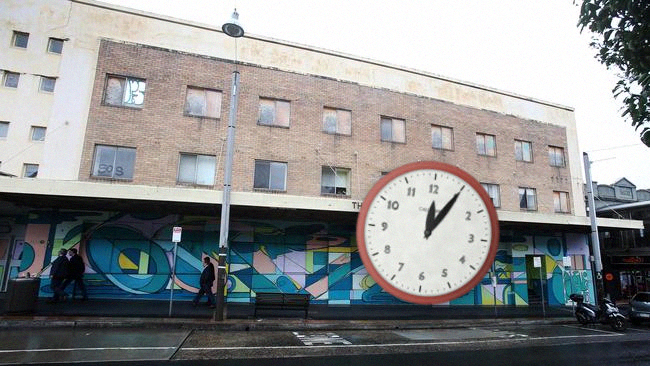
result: **12:05**
